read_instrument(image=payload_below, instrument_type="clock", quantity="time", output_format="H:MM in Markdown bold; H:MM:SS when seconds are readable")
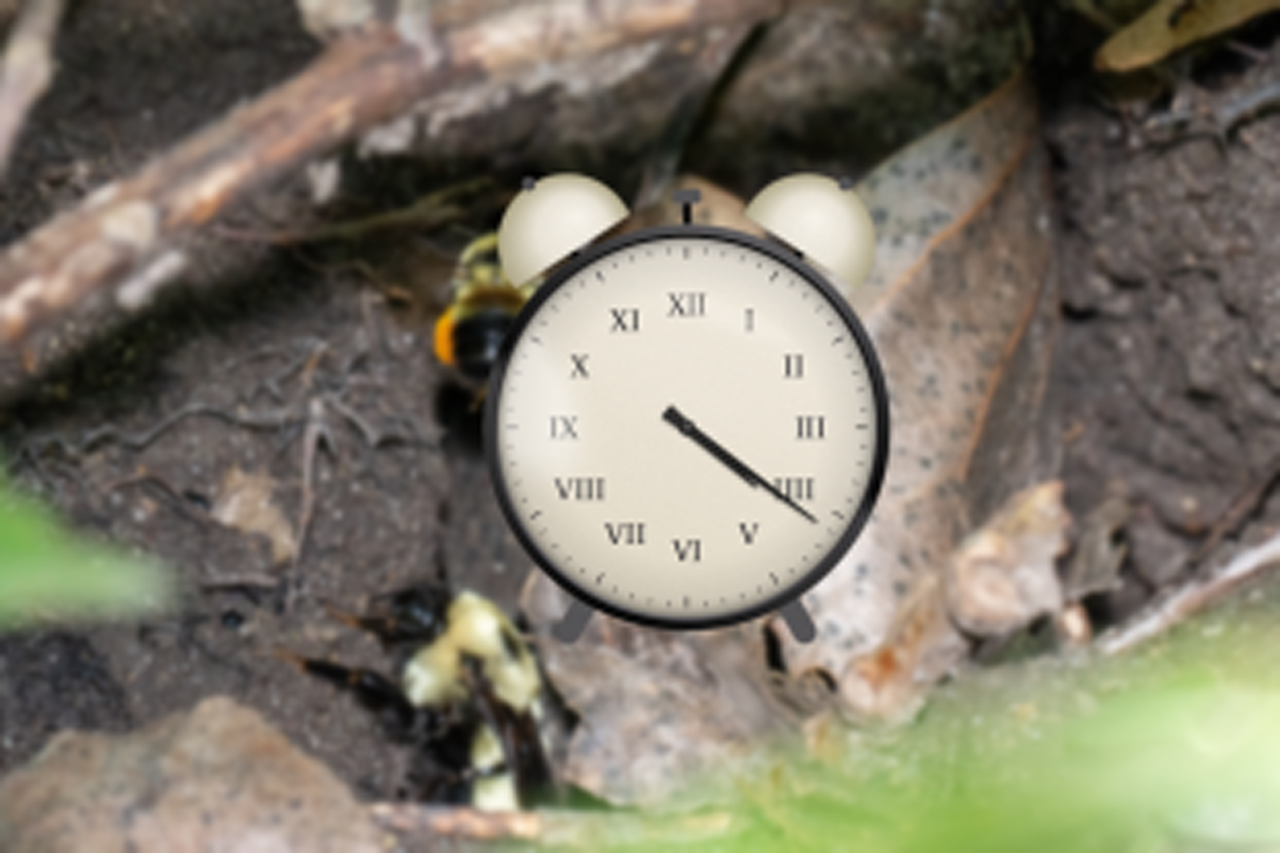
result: **4:21**
